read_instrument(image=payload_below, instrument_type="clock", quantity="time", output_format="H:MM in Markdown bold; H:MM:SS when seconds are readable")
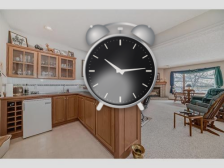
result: **10:14**
